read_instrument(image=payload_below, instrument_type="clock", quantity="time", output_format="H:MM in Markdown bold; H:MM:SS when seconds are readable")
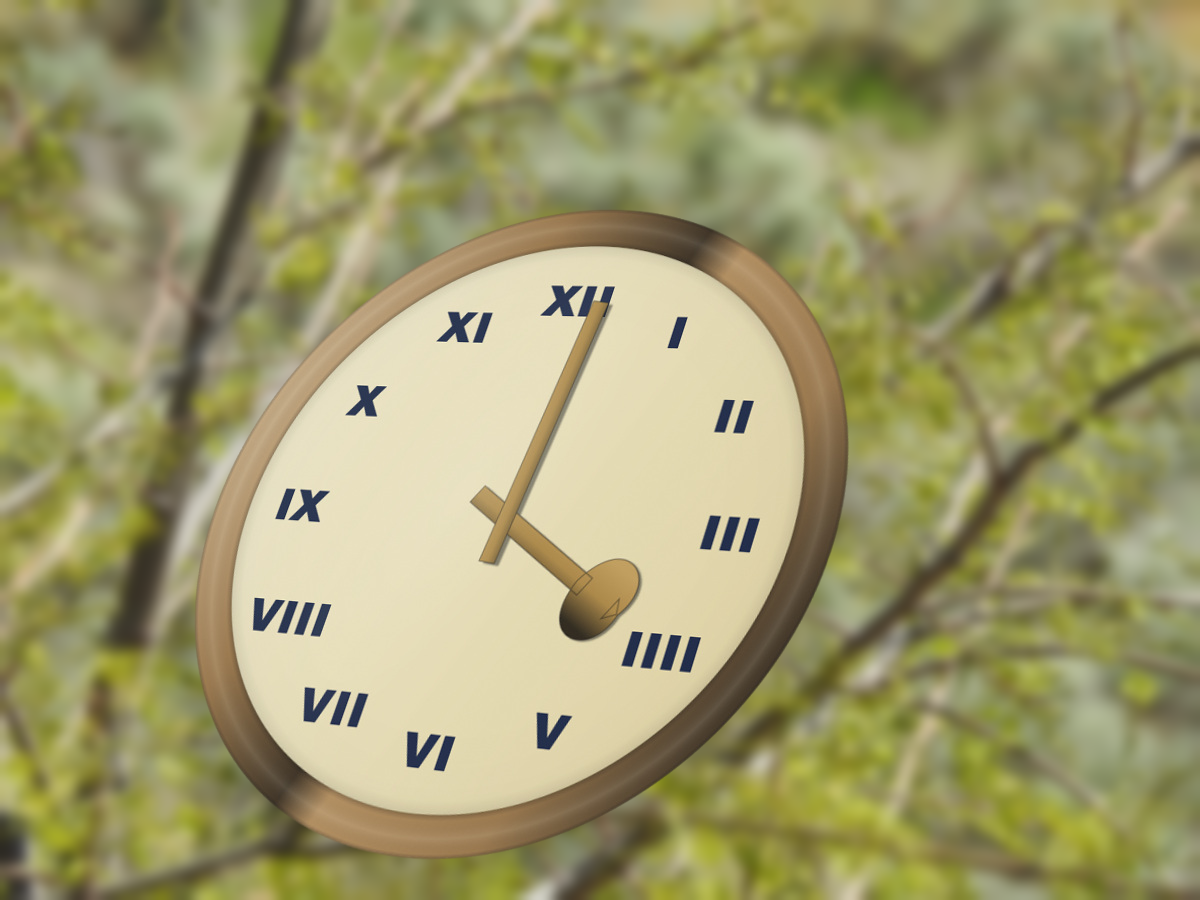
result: **4:01**
